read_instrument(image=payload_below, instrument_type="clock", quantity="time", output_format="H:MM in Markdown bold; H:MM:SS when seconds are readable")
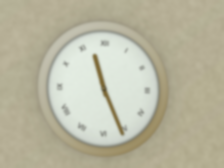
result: **11:26**
